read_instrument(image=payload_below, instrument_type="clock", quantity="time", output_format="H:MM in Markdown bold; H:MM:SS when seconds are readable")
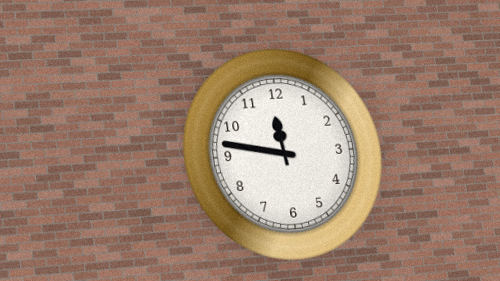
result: **11:47**
